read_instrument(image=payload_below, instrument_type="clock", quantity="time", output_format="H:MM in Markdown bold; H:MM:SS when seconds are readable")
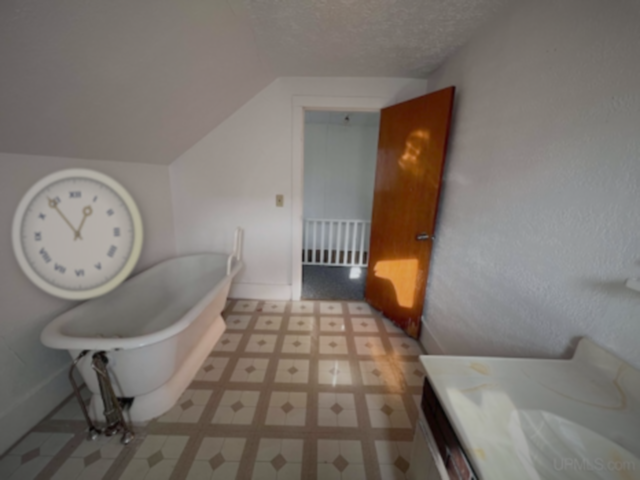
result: **12:54**
